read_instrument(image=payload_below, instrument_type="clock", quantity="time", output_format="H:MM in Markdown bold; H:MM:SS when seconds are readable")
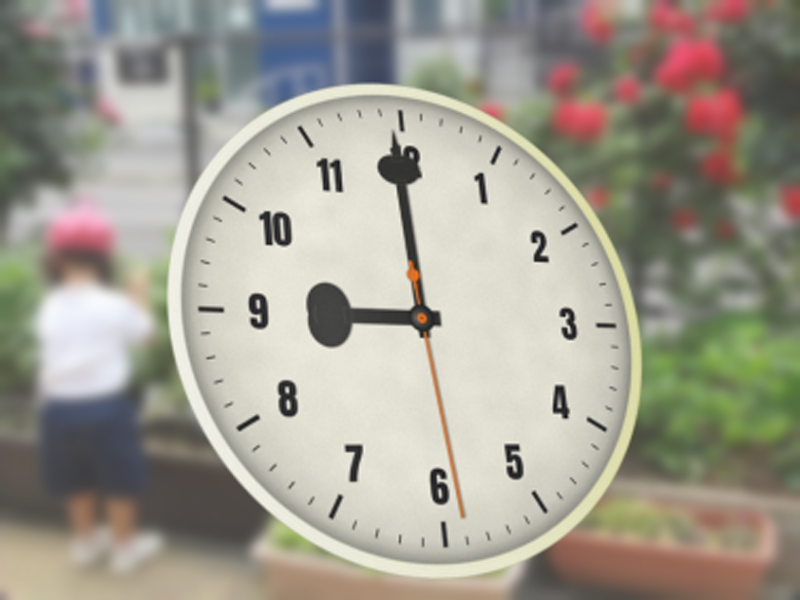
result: **8:59:29**
